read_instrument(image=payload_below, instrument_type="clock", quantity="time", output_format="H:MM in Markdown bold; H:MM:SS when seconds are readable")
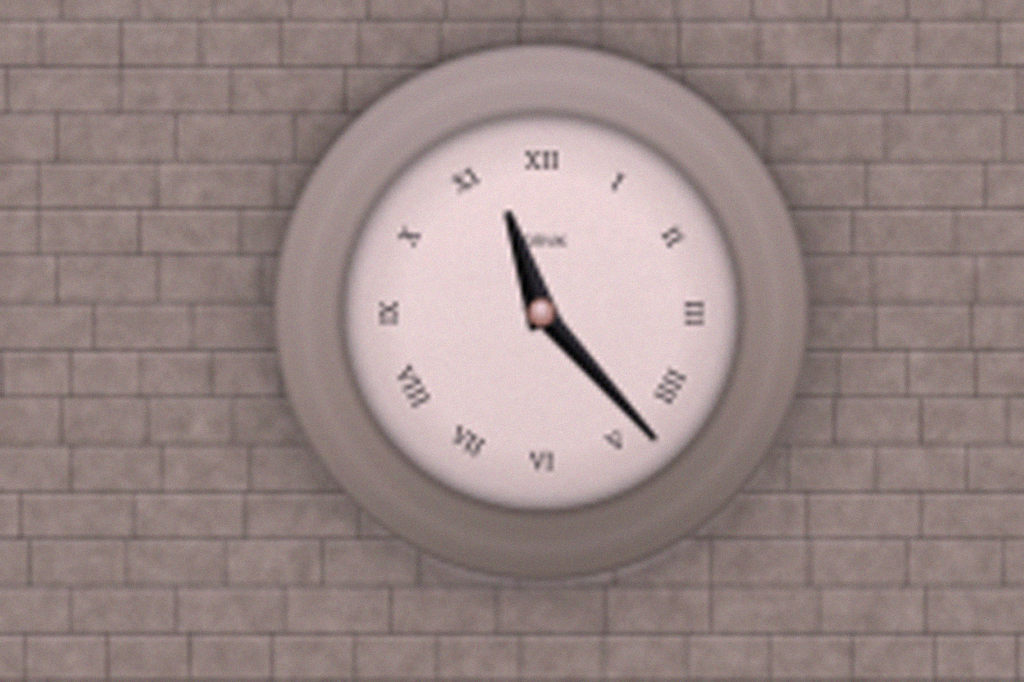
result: **11:23**
